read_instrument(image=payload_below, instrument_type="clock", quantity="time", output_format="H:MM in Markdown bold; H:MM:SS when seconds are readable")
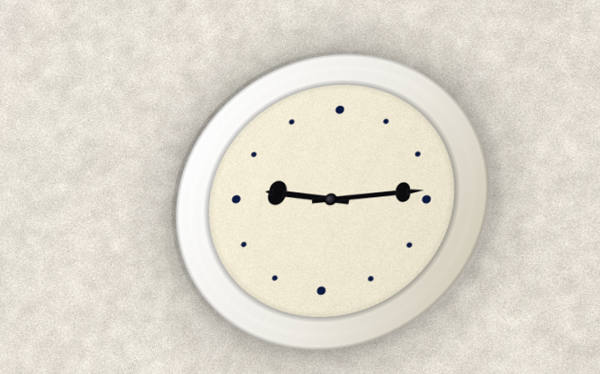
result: **9:14**
